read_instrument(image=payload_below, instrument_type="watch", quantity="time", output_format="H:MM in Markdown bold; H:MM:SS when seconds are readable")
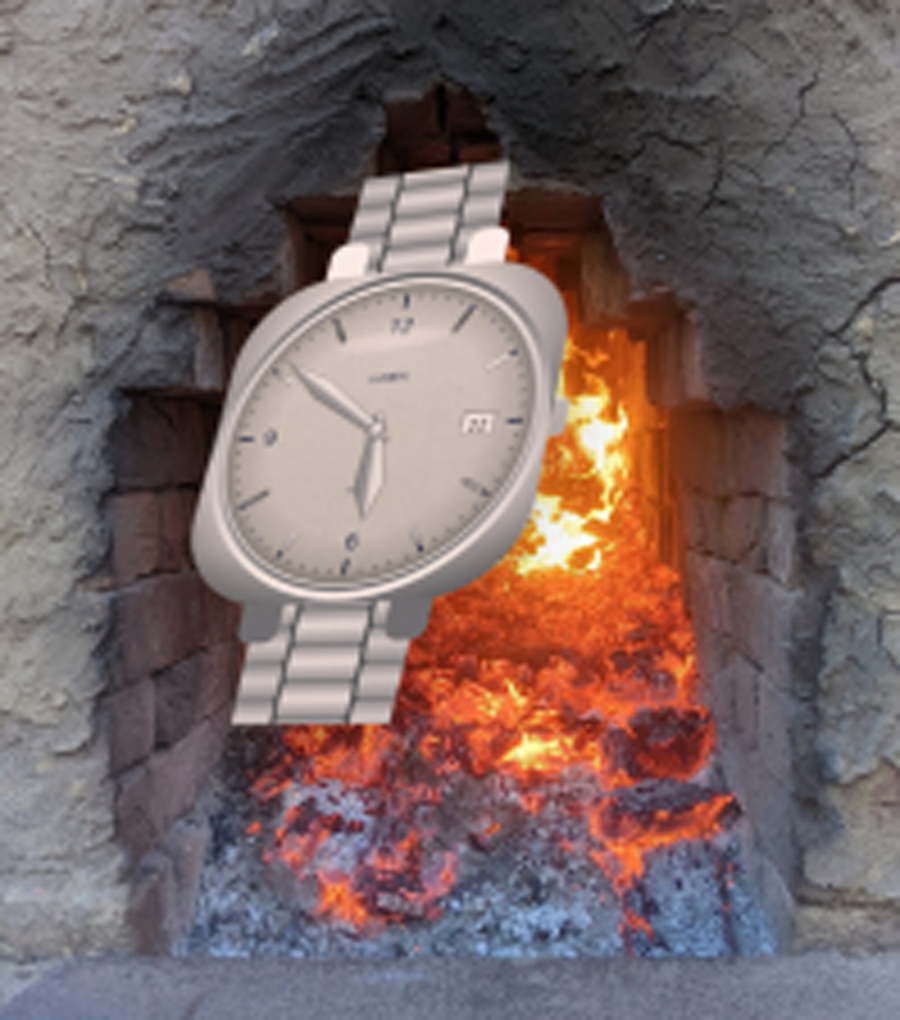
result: **5:51**
